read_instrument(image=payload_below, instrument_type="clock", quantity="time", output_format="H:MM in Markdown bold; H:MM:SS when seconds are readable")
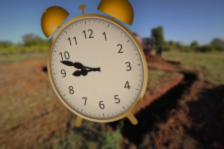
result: **8:48**
